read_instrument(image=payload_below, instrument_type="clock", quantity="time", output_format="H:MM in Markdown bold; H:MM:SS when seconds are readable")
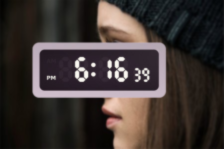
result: **6:16:39**
